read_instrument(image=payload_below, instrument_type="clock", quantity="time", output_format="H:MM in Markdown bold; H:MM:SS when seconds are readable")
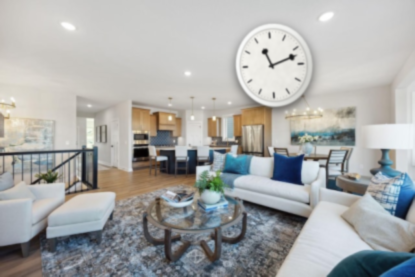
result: **11:12**
